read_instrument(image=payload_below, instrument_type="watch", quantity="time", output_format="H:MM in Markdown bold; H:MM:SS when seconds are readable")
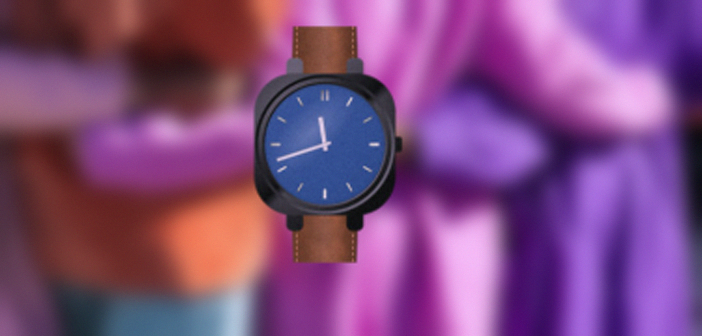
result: **11:42**
